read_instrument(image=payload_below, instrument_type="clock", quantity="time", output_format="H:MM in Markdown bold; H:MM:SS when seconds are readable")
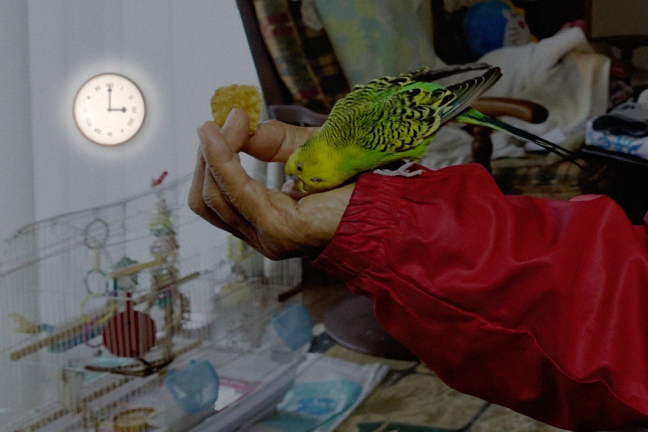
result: **3:00**
